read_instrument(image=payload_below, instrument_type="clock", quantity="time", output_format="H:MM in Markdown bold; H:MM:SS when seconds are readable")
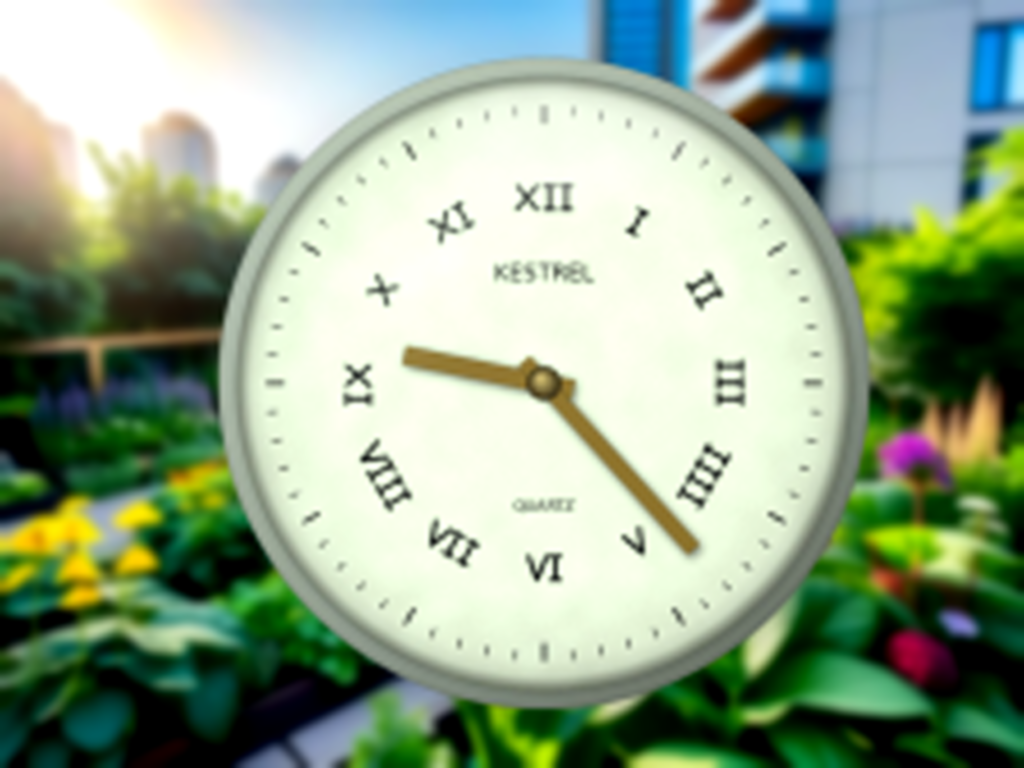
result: **9:23**
